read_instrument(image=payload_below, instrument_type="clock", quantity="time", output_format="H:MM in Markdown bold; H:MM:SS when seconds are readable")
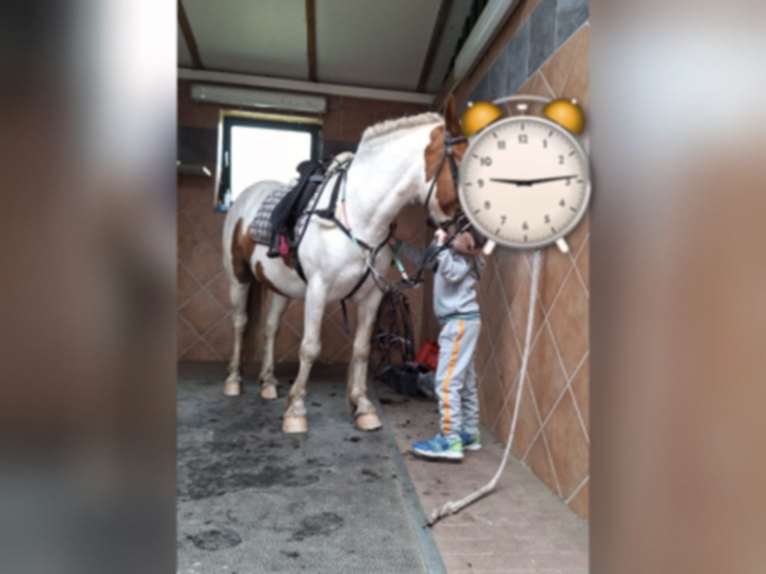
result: **9:14**
